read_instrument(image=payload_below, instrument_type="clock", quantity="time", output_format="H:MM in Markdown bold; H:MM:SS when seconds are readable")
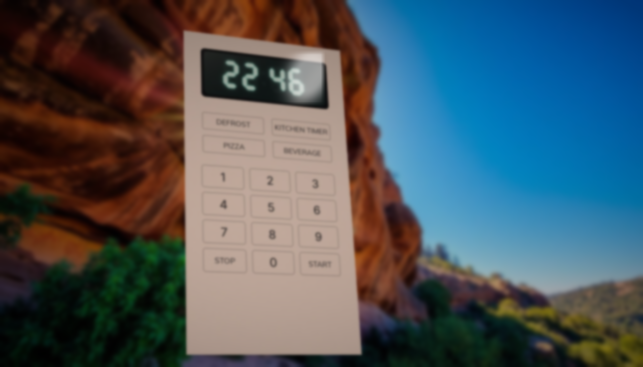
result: **22:46**
